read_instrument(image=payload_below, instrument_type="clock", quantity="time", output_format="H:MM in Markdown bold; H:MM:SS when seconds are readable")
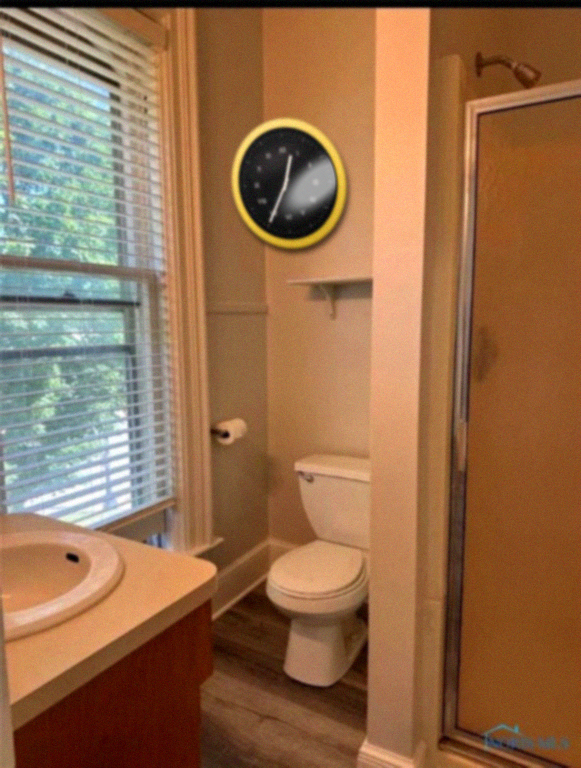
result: **12:35**
